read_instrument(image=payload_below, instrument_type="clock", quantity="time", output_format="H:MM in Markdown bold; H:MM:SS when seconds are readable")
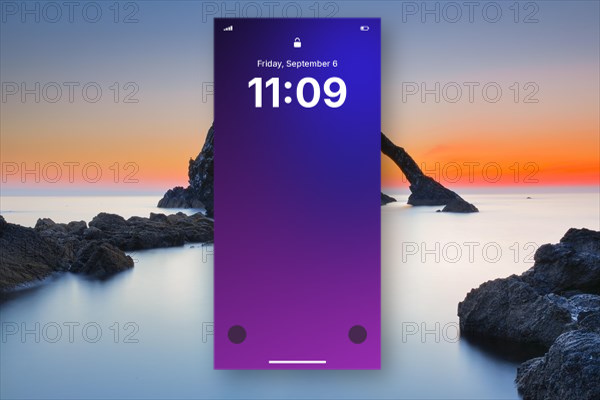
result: **11:09**
